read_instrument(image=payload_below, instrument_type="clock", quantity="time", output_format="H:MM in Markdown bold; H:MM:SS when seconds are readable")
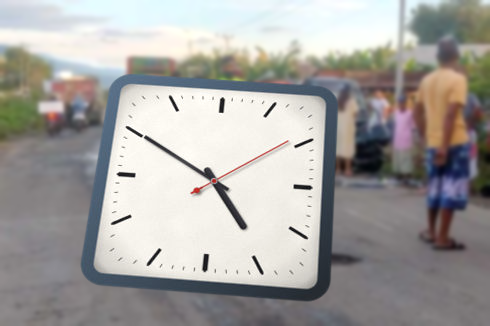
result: **4:50:09**
